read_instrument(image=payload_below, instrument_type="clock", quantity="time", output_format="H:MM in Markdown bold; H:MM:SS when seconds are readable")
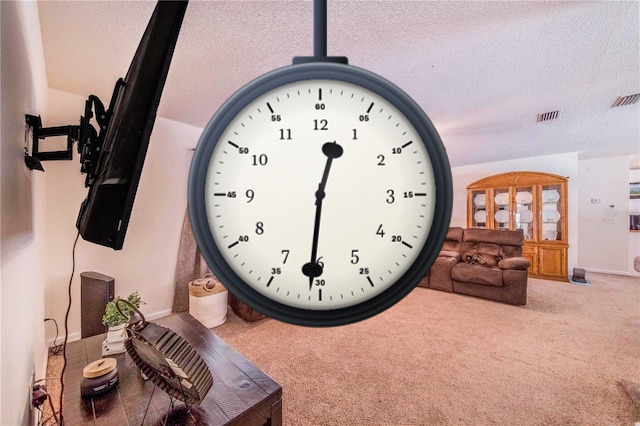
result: **12:31**
